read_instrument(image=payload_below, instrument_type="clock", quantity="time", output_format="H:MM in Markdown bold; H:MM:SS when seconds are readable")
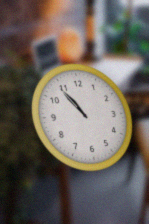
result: **10:54**
